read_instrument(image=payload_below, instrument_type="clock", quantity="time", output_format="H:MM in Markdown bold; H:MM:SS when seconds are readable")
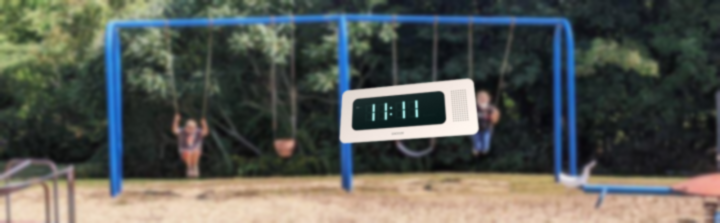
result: **11:11**
